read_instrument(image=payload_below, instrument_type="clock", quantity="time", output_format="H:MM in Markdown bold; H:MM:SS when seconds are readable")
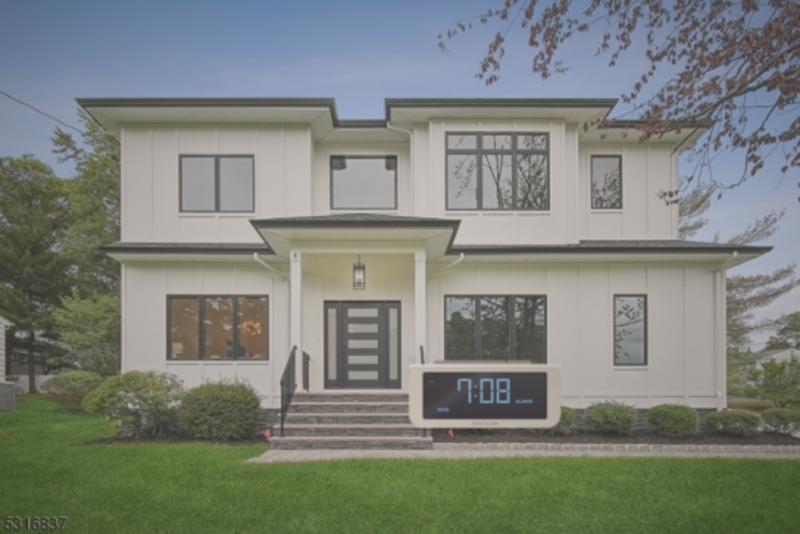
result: **7:08**
